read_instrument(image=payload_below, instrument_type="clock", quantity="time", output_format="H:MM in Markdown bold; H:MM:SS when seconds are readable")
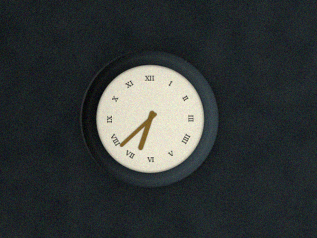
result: **6:38**
